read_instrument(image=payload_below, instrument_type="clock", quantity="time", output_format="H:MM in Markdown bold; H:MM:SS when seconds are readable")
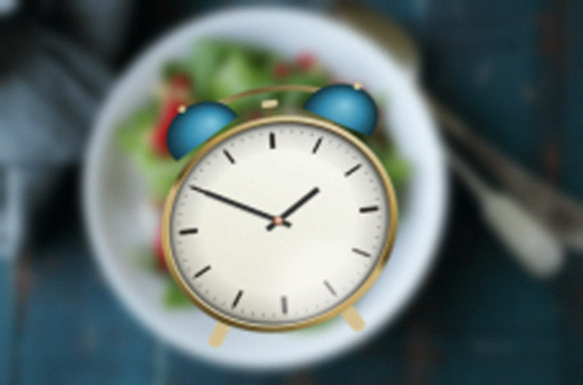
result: **1:50**
